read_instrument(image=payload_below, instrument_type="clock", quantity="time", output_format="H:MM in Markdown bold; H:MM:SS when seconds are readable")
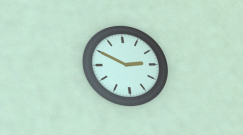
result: **2:50**
